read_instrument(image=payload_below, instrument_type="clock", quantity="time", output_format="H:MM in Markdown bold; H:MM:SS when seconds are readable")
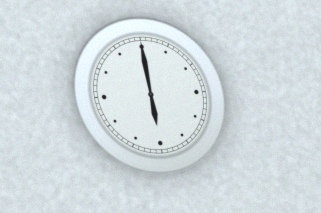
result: **6:00**
